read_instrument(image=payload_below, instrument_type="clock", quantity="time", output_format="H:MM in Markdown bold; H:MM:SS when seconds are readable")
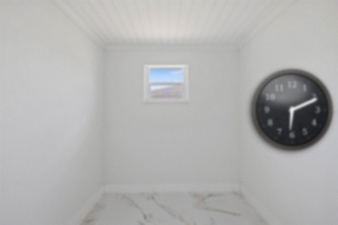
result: **6:11**
